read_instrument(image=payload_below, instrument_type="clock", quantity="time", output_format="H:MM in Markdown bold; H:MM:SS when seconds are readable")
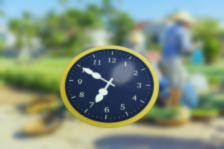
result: **6:50**
